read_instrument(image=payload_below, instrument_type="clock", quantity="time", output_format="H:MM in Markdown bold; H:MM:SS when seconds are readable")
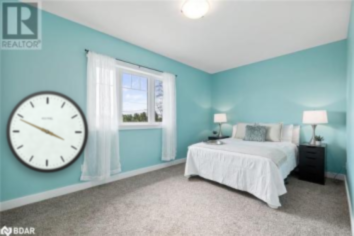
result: **3:49**
